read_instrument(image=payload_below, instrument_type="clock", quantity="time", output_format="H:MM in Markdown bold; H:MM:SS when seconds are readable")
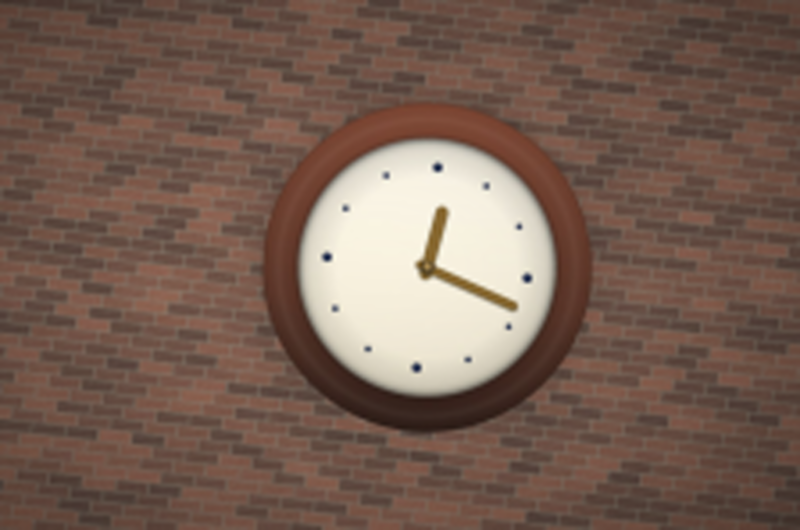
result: **12:18**
